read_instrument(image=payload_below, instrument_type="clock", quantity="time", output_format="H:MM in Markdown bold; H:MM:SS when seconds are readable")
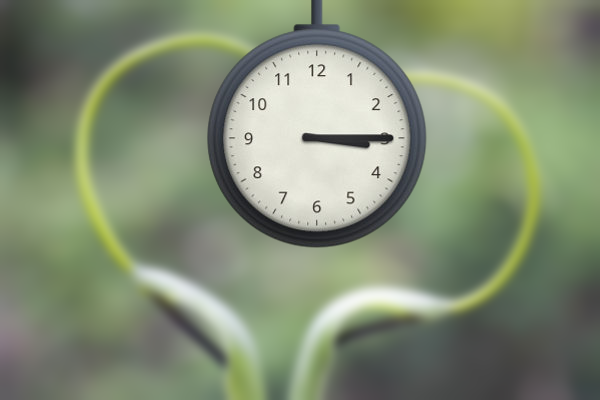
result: **3:15**
